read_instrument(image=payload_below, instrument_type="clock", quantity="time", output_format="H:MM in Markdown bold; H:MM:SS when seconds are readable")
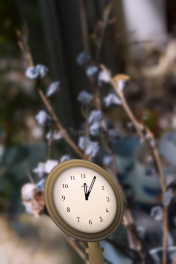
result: **12:05**
